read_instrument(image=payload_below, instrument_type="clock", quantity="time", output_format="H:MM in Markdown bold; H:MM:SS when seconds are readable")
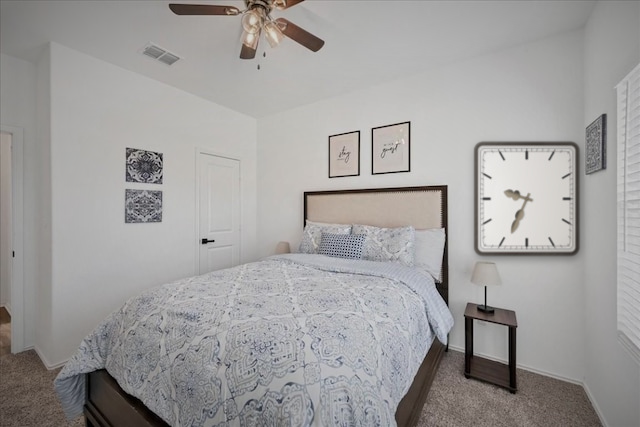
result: **9:34**
